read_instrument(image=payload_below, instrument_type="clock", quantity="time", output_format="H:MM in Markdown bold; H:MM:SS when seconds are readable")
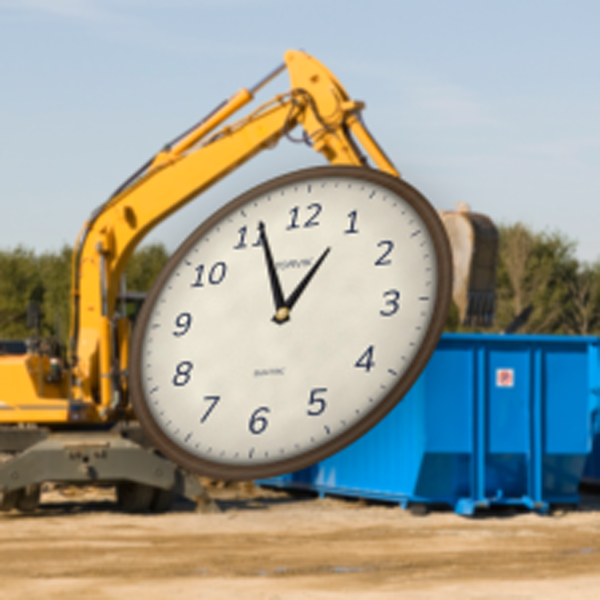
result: **12:56**
